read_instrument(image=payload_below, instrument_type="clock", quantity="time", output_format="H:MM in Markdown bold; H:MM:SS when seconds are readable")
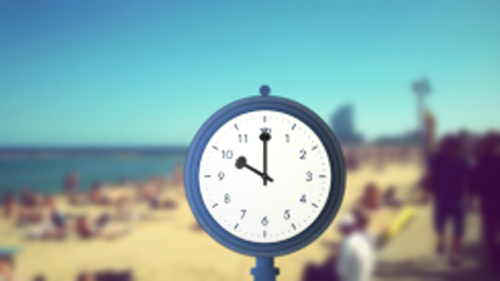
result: **10:00**
